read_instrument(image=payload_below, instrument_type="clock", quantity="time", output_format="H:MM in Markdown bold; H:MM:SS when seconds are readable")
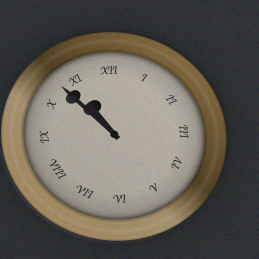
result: **10:53**
